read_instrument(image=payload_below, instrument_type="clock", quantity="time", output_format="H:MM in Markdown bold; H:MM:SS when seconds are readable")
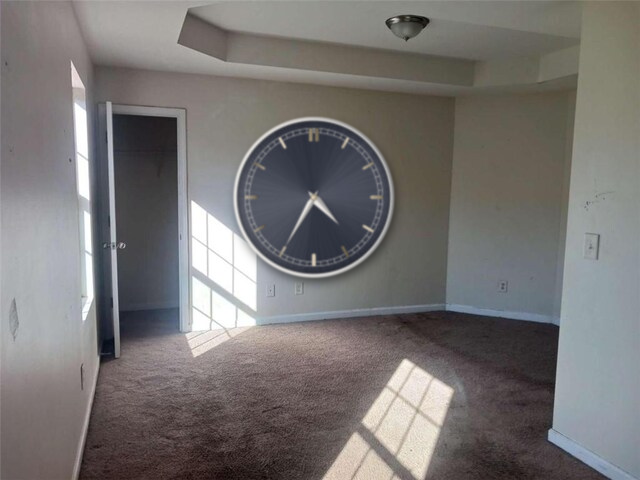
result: **4:35**
